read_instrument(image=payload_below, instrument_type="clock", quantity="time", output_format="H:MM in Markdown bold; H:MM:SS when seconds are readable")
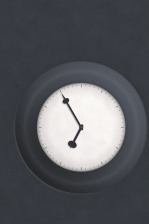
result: **6:55**
